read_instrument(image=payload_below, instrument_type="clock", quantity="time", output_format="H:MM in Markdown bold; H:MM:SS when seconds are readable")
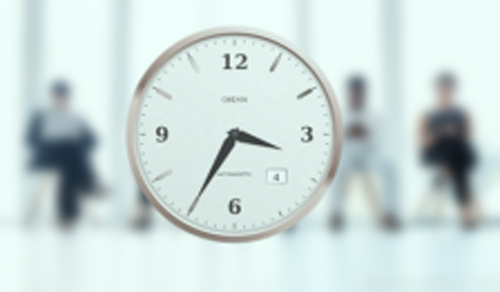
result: **3:35**
